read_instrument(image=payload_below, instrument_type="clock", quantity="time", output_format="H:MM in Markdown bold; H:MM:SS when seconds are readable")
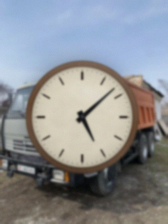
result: **5:08**
